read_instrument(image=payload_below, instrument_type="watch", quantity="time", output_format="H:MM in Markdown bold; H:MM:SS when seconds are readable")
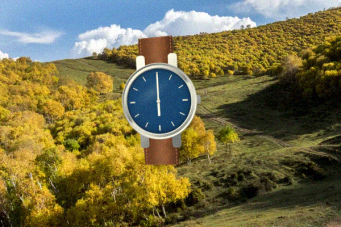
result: **6:00**
